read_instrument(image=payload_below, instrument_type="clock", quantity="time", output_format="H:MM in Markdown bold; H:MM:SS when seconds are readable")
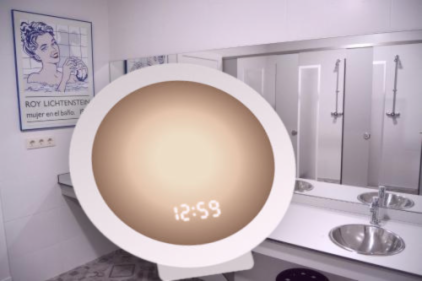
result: **12:59**
